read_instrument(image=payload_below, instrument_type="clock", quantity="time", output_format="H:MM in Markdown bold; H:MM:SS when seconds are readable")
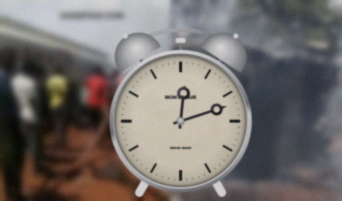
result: **12:12**
